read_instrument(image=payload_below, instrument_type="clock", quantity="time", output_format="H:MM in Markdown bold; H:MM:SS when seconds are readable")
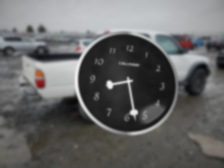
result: **8:28**
